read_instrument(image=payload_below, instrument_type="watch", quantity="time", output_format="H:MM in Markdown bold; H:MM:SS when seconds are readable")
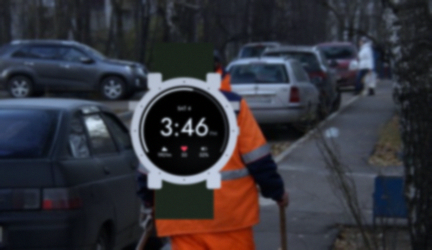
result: **3:46**
